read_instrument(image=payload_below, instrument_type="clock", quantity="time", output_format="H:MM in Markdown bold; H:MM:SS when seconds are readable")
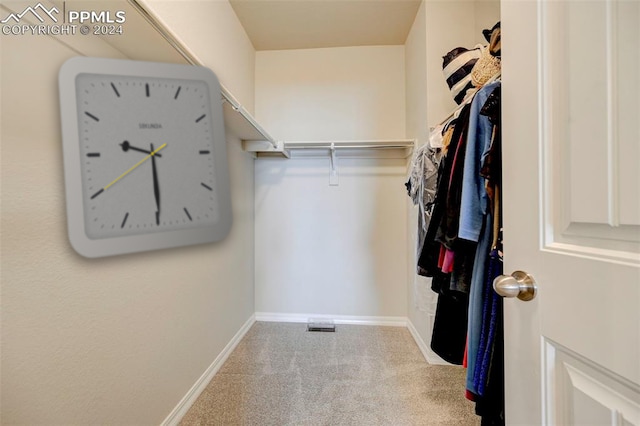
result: **9:29:40**
